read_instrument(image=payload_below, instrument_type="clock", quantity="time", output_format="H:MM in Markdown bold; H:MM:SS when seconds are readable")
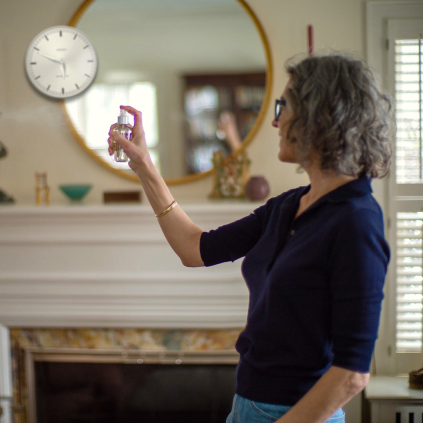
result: **5:49**
